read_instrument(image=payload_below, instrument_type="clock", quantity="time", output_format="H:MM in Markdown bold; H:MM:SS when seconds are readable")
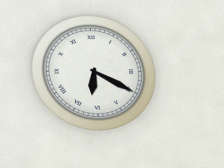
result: **6:20**
